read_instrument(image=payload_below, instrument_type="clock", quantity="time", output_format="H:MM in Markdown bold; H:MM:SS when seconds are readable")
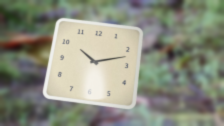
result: **10:12**
